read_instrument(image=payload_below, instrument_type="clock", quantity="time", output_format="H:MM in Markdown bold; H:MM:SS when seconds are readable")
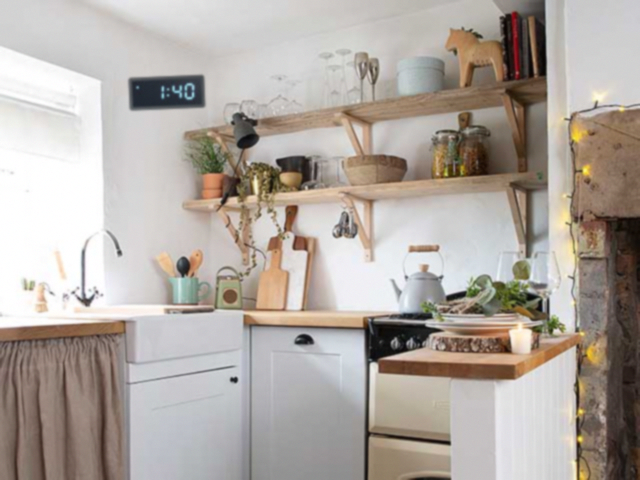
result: **1:40**
